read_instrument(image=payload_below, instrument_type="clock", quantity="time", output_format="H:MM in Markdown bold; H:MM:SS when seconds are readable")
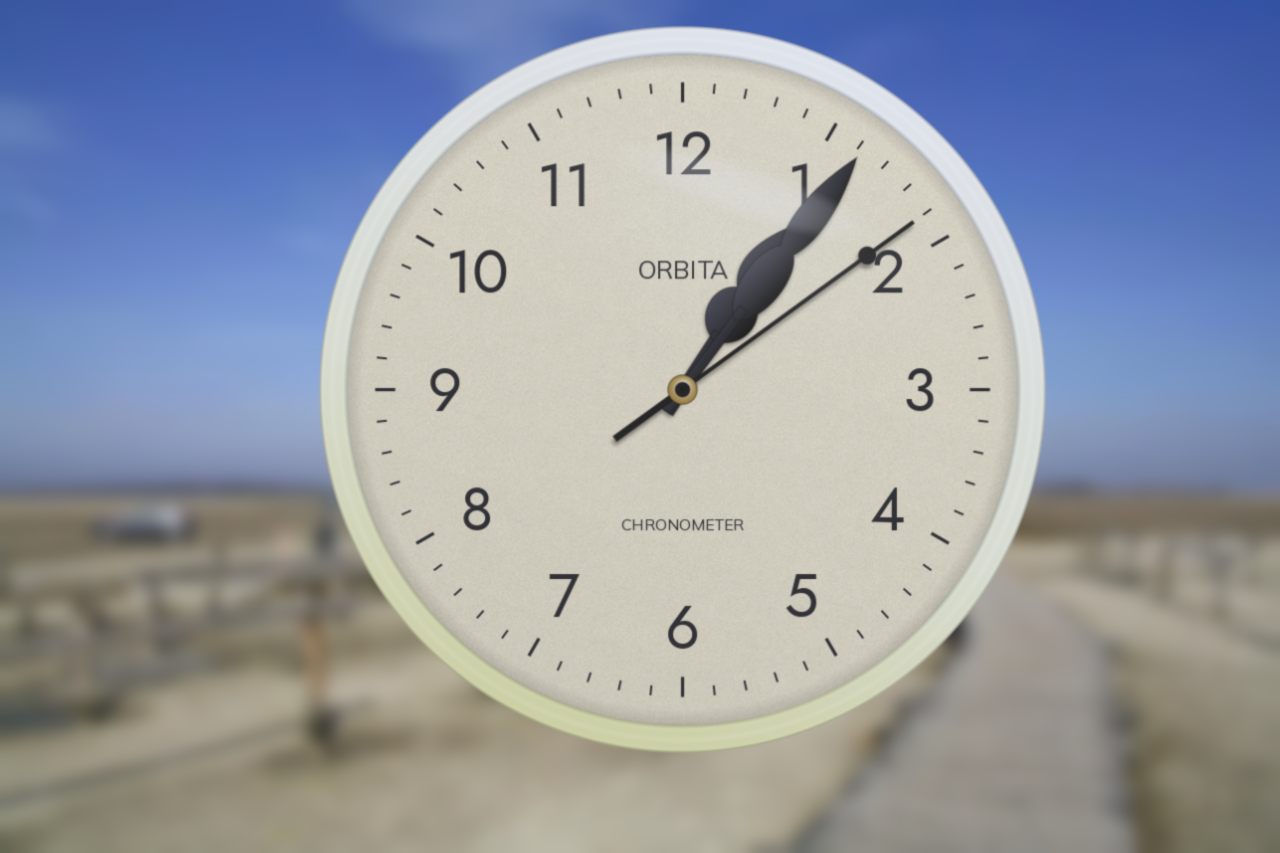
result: **1:06:09**
